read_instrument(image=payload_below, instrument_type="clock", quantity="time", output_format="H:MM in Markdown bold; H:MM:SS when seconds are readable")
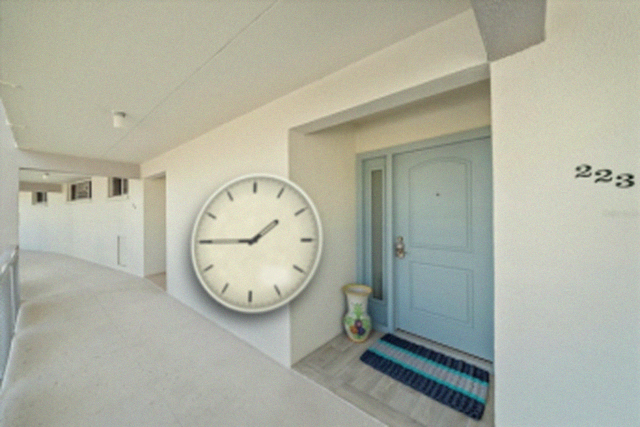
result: **1:45**
